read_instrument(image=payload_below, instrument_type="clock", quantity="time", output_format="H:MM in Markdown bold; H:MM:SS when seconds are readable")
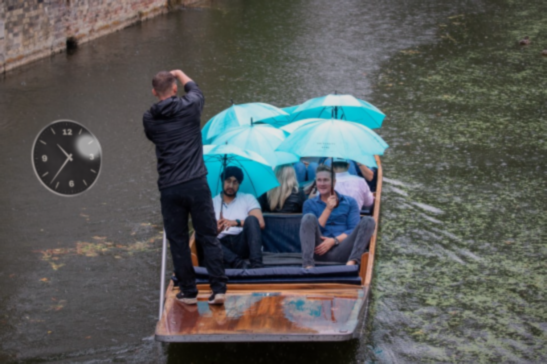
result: **10:37**
